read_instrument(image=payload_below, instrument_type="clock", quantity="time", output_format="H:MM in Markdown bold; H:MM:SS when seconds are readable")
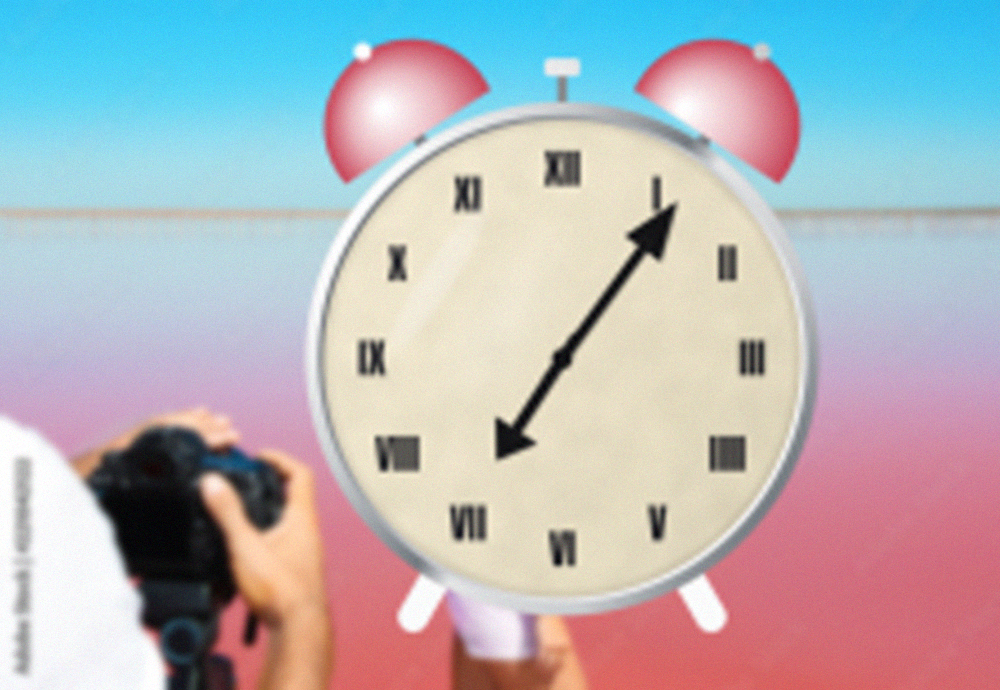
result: **7:06**
